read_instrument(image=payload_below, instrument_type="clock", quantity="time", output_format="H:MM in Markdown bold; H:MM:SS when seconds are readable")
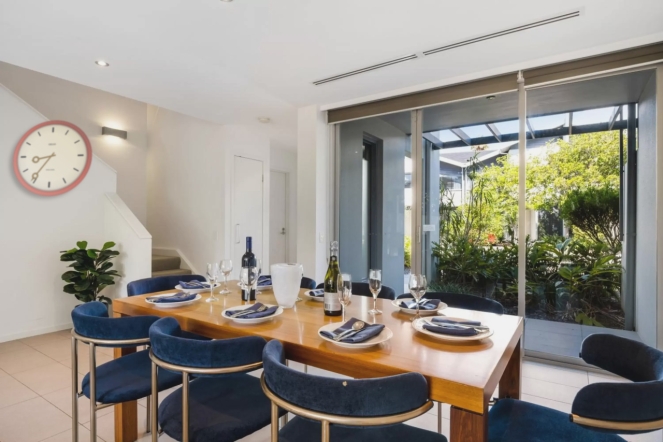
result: **8:36**
